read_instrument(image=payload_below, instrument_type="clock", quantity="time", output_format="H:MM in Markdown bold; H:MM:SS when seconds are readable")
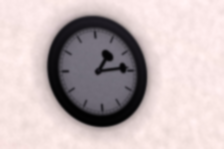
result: **1:14**
